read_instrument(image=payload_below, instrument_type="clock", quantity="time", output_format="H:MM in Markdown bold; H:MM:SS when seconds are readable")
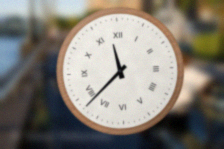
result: **11:38**
